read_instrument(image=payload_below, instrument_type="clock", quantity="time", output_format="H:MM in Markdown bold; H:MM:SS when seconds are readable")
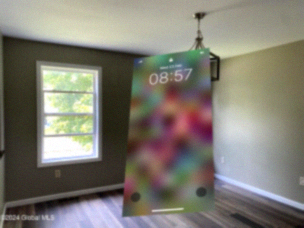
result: **8:57**
